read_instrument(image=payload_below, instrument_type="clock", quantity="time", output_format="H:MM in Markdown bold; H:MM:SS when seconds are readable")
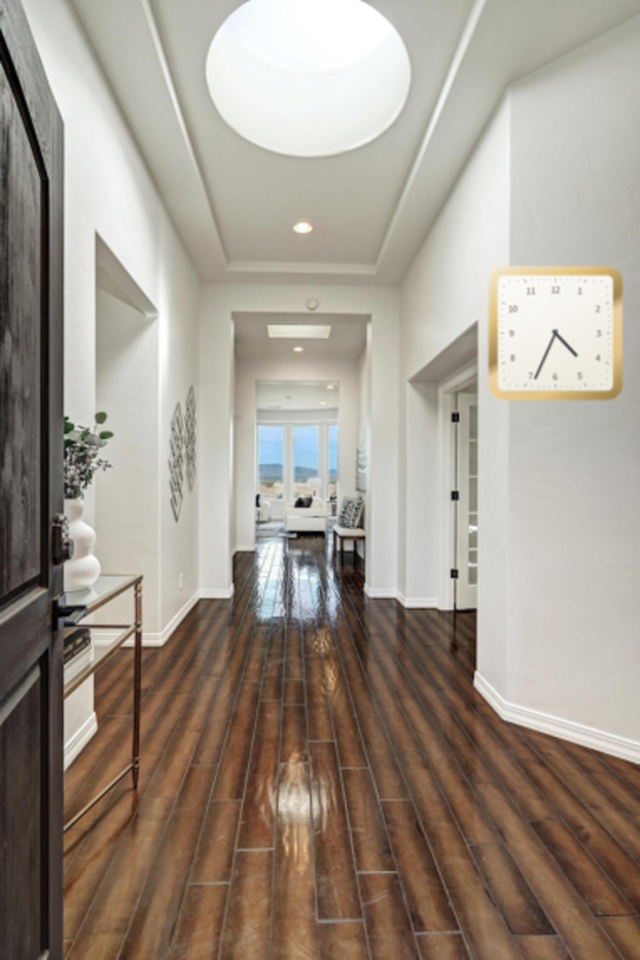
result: **4:34**
